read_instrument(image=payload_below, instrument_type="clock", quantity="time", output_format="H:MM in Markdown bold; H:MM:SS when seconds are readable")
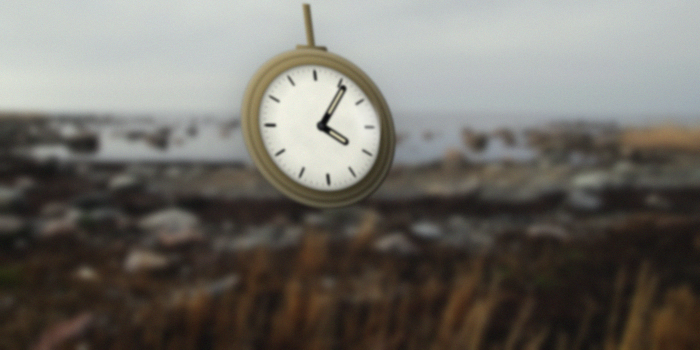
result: **4:06**
